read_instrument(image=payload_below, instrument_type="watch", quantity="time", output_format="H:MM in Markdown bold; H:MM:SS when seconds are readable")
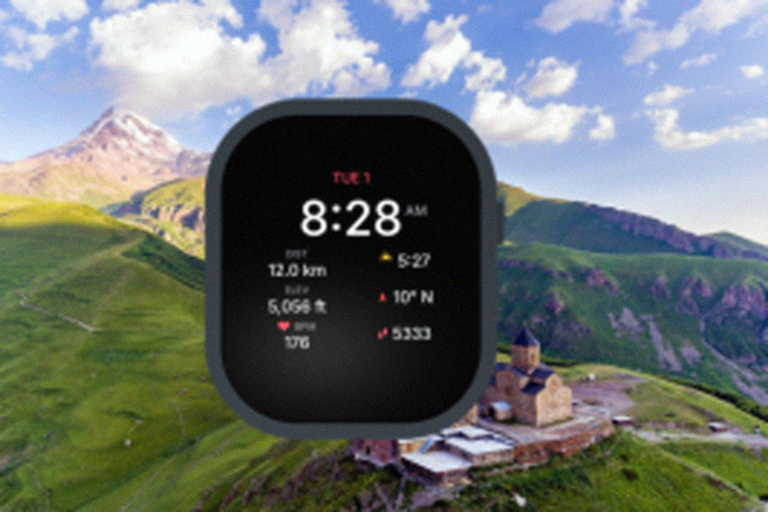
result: **8:28**
